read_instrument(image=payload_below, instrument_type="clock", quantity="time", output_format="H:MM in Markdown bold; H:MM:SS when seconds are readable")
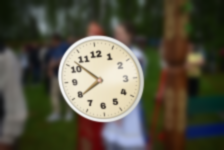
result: **7:52**
